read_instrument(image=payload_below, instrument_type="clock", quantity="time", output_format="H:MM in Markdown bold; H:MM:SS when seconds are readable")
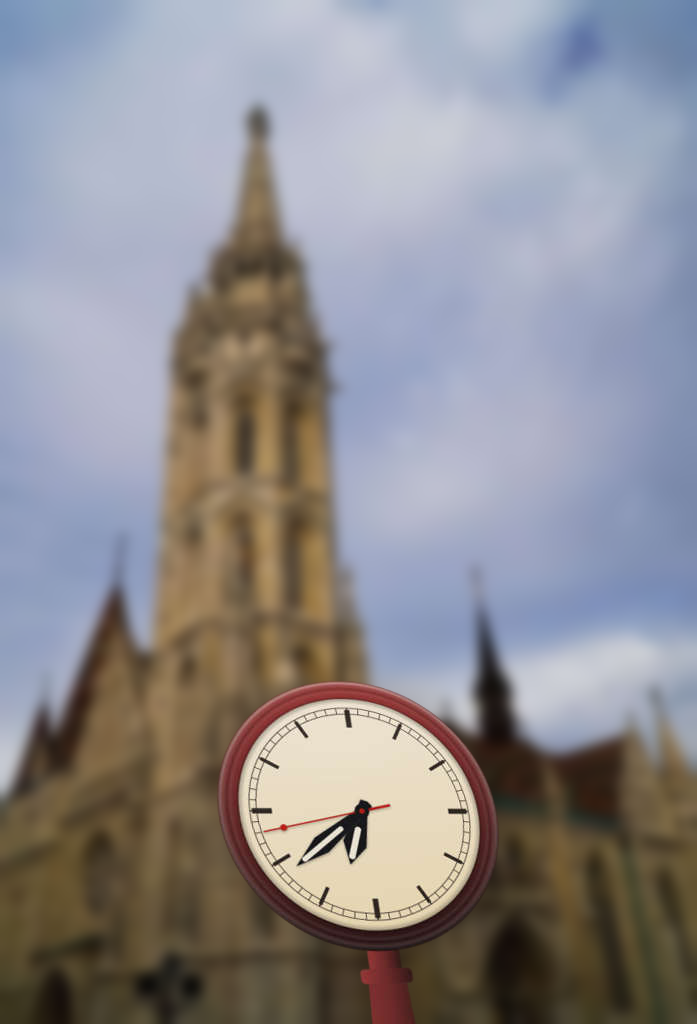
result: **6:38:43**
